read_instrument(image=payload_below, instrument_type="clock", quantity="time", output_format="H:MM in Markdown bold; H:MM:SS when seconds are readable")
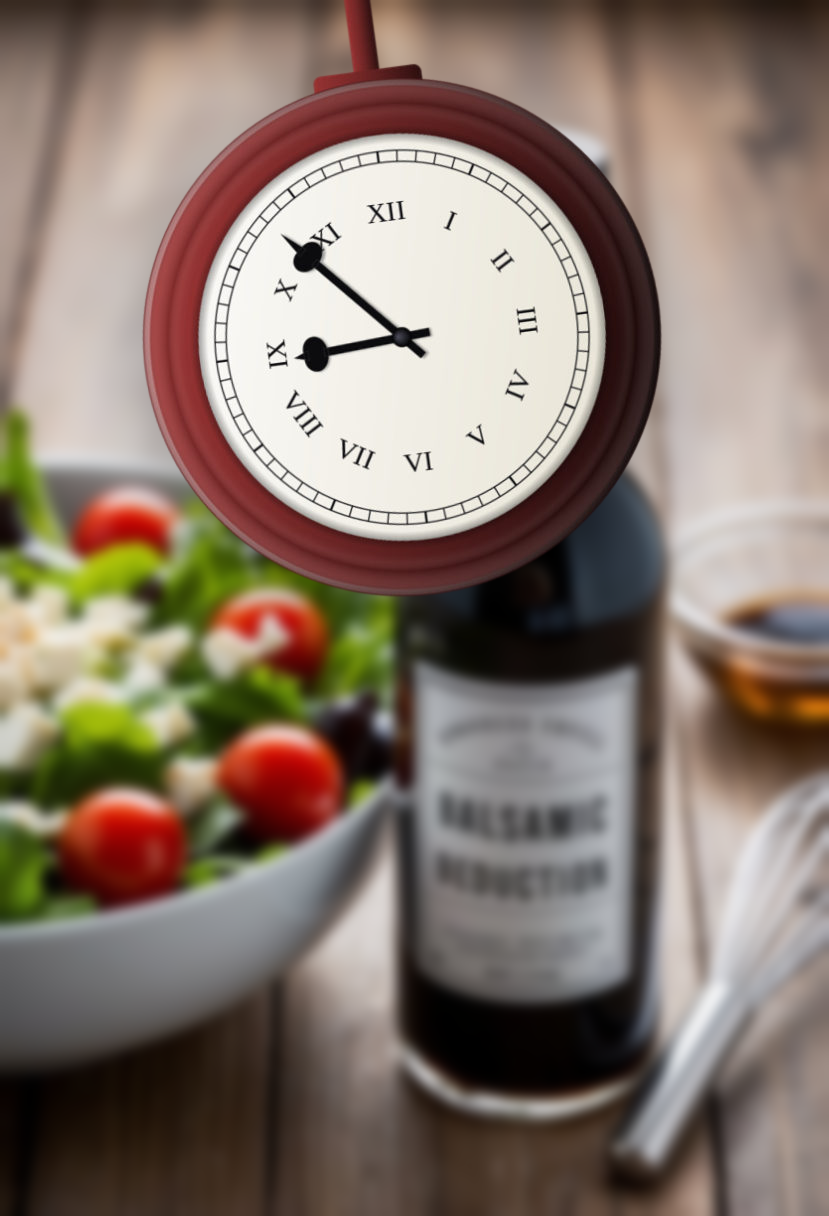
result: **8:53**
